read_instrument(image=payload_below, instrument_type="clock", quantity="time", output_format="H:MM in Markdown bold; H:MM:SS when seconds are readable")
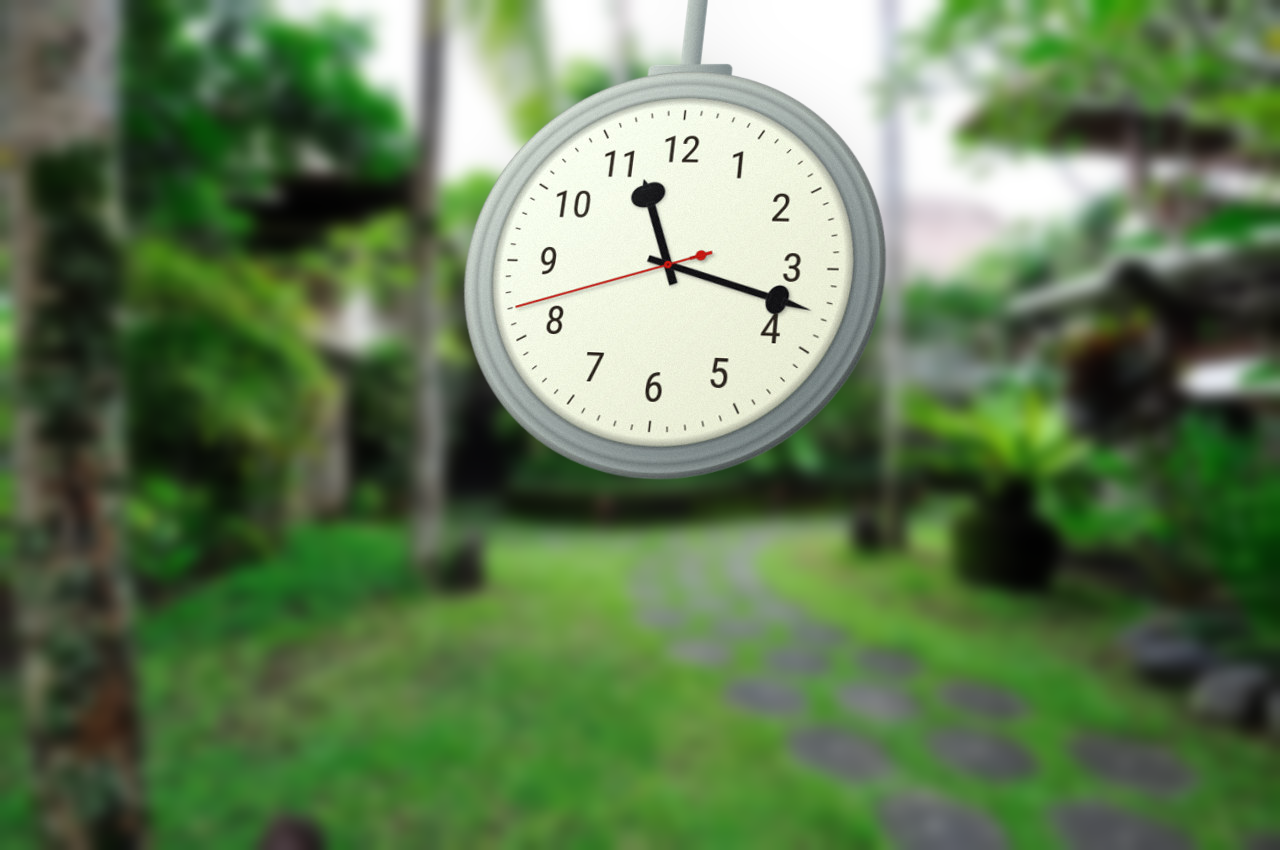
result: **11:17:42**
